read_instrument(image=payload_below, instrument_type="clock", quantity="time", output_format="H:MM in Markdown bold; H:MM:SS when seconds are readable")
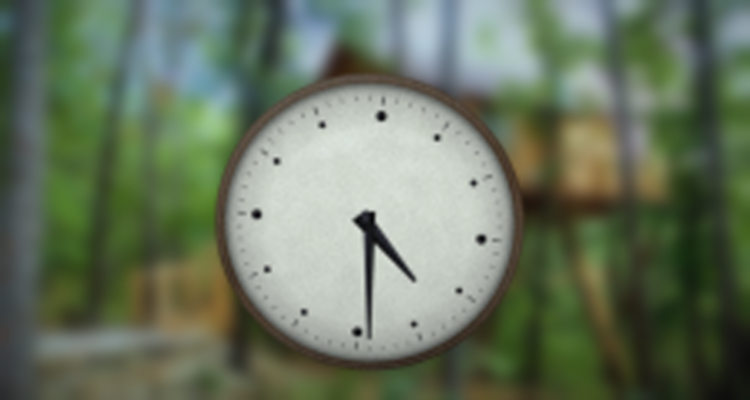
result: **4:29**
